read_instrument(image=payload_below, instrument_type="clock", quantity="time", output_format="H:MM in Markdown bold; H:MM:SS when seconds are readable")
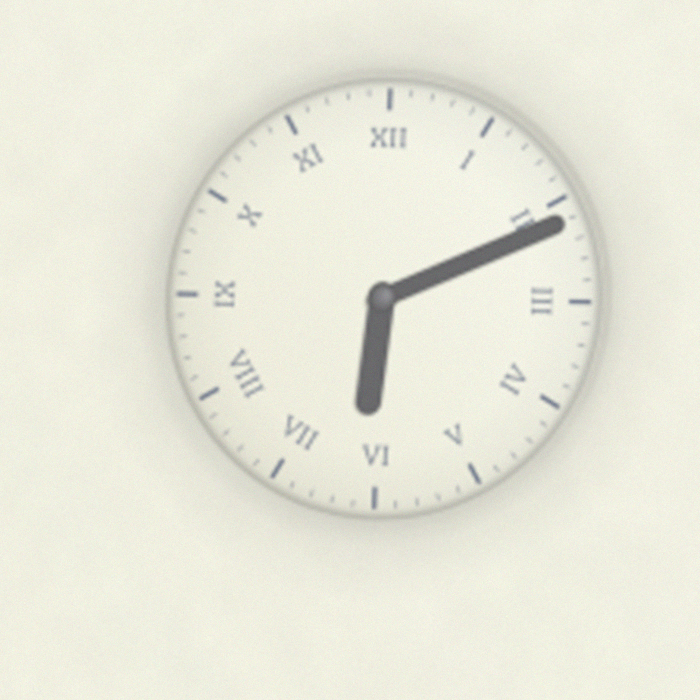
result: **6:11**
